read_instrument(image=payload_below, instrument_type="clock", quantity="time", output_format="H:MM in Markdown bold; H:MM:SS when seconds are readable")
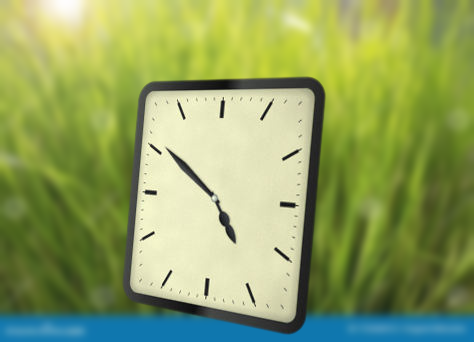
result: **4:51**
